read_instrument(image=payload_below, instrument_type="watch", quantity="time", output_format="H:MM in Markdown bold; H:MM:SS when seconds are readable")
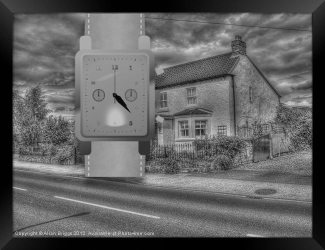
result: **4:23**
